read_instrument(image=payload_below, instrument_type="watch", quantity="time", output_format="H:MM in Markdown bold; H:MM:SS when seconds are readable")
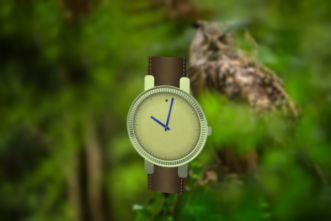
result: **10:02**
